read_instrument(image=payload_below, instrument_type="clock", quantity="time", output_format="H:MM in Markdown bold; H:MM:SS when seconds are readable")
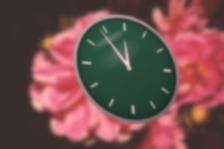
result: **11:54**
